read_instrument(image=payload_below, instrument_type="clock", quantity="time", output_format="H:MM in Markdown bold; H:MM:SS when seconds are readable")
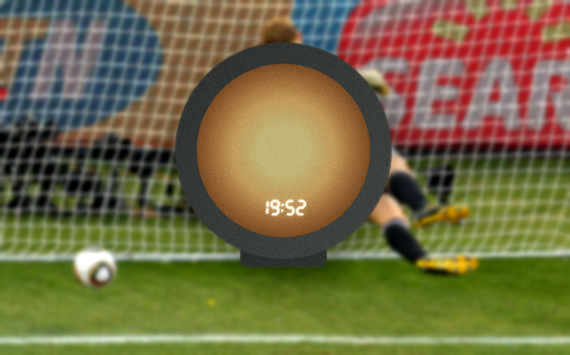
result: **19:52**
